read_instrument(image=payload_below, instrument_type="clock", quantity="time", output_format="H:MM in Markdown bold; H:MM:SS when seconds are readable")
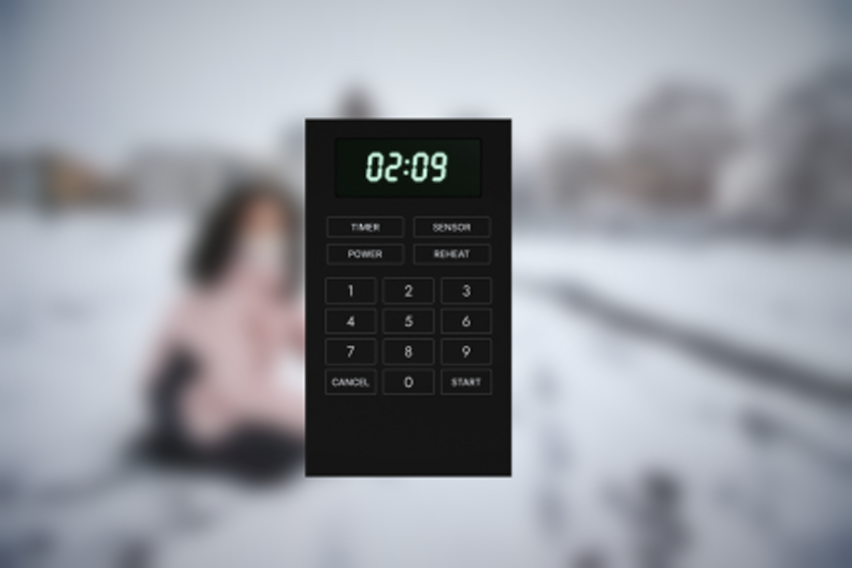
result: **2:09**
